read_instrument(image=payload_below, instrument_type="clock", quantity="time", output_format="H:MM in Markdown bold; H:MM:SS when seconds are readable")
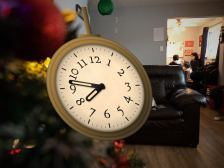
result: **7:47**
